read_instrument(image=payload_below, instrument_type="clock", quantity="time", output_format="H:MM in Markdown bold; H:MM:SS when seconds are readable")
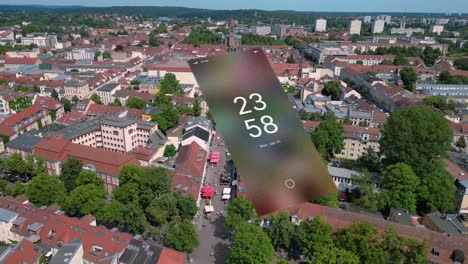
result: **23:58**
